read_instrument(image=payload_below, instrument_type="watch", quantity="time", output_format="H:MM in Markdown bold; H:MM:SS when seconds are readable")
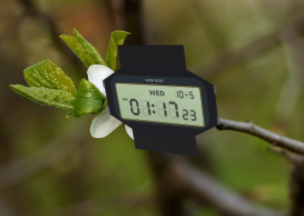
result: **1:17:23**
